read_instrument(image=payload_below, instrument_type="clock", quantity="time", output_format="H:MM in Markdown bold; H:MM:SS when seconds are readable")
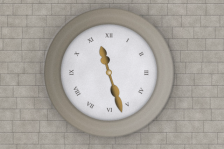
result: **11:27**
